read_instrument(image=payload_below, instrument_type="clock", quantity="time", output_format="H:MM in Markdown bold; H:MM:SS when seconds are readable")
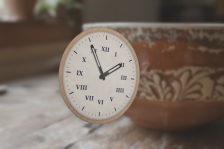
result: **1:55**
